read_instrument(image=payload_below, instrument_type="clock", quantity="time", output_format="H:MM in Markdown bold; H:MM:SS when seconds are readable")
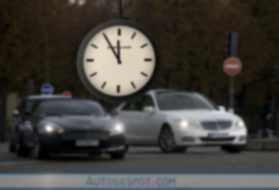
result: **11:55**
